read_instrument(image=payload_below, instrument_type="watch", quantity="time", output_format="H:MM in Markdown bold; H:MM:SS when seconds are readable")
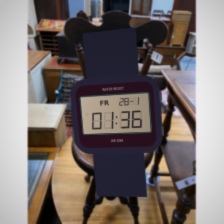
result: **1:36**
